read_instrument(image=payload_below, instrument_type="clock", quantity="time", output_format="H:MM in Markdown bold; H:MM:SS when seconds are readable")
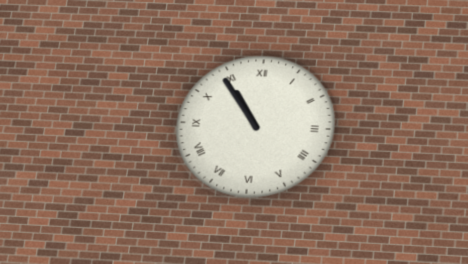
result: **10:54**
